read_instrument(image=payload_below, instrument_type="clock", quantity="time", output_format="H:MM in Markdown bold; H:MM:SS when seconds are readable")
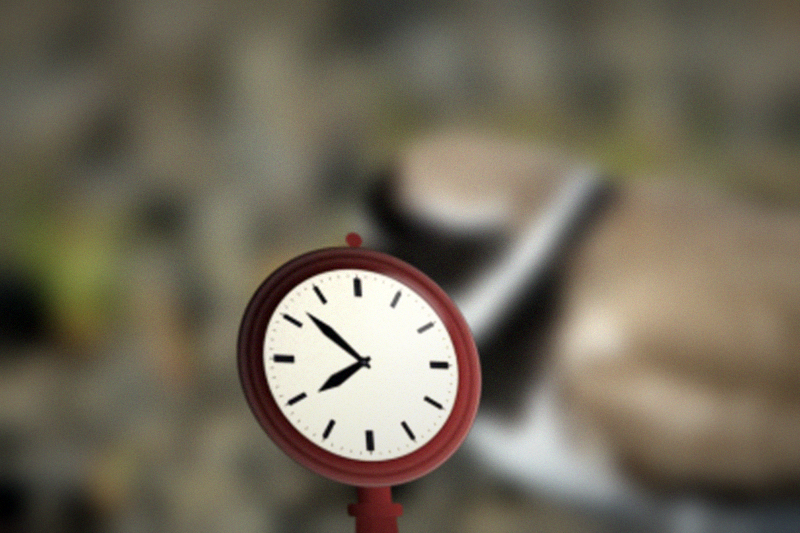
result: **7:52**
